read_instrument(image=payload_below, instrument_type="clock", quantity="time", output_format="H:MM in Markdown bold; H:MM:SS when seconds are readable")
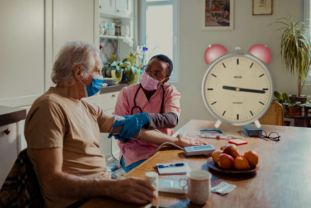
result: **9:16**
